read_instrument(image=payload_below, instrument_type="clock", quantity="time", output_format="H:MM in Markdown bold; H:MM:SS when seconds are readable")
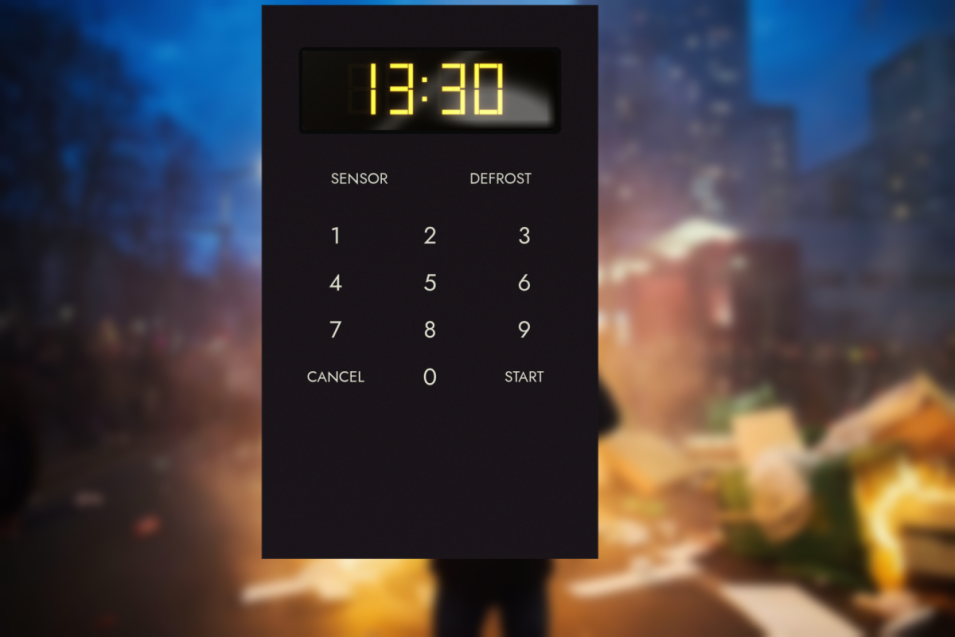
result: **13:30**
